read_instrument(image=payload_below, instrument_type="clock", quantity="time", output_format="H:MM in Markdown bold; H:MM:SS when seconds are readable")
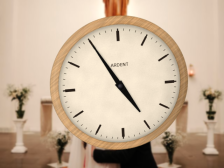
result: **4:55**
